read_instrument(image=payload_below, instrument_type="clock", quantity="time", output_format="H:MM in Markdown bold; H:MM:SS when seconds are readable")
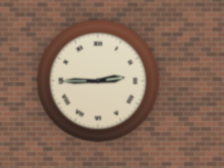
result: **2:45**
